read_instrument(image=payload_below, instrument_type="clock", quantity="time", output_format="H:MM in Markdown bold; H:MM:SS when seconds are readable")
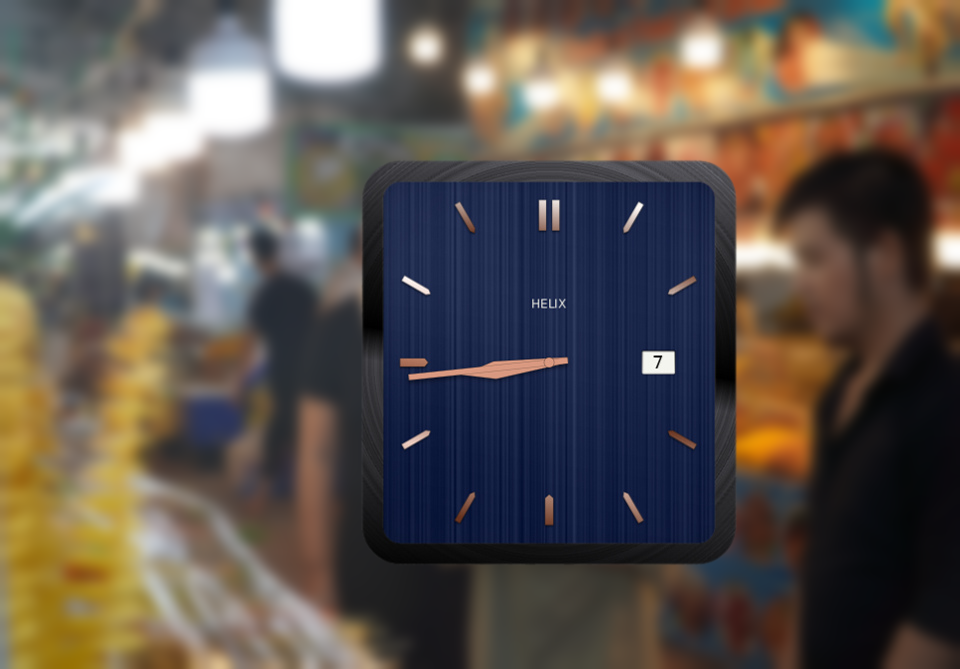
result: **8:44**
